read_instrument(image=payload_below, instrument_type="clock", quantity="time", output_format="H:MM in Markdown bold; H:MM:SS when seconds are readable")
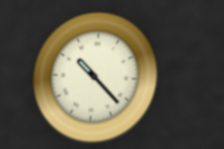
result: **10:22**
